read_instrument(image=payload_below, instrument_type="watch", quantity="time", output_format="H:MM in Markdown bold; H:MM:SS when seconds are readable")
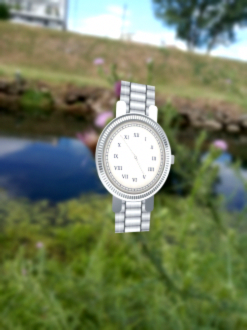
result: **4:53**
